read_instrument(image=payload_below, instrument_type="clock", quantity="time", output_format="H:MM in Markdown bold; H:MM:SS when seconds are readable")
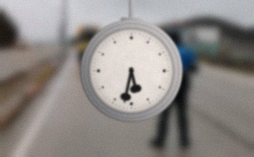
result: **5:32**
